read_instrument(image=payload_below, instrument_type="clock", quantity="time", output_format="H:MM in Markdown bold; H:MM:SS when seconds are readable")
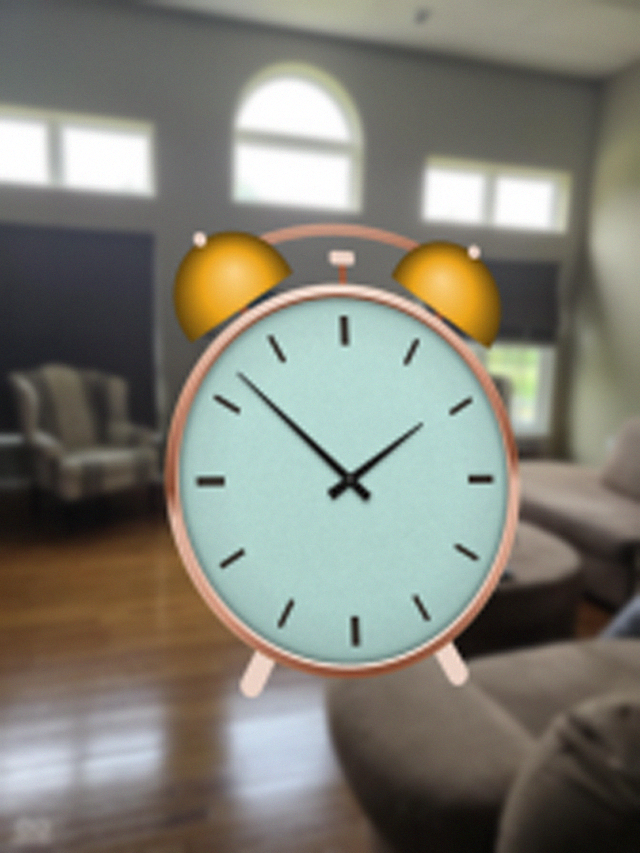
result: **1:52**
